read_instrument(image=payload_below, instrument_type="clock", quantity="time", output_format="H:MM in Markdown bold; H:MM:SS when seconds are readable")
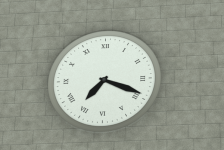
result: **7:19**
